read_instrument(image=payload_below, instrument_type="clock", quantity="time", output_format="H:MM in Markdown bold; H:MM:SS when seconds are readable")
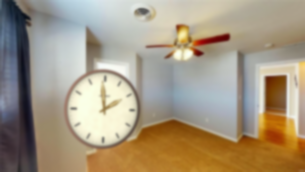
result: **1:59**
